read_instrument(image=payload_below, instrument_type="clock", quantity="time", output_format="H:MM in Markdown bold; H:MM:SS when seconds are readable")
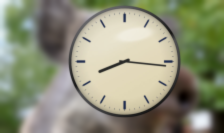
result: **8:16**
